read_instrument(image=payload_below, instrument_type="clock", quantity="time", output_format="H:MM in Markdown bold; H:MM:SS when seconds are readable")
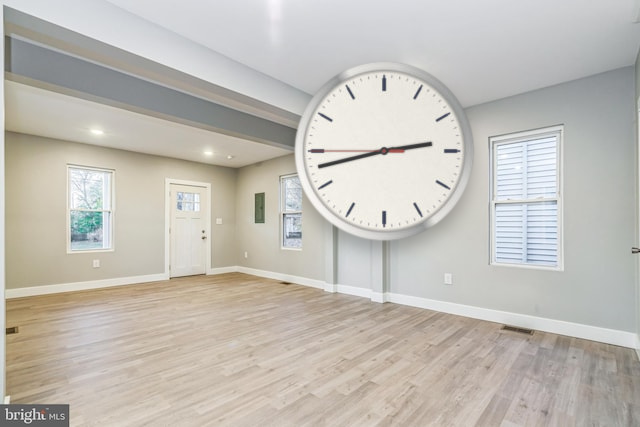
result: **2:42:45**
